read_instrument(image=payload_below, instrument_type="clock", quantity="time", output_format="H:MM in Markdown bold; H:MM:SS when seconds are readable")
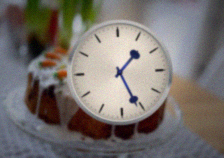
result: **1:26**
